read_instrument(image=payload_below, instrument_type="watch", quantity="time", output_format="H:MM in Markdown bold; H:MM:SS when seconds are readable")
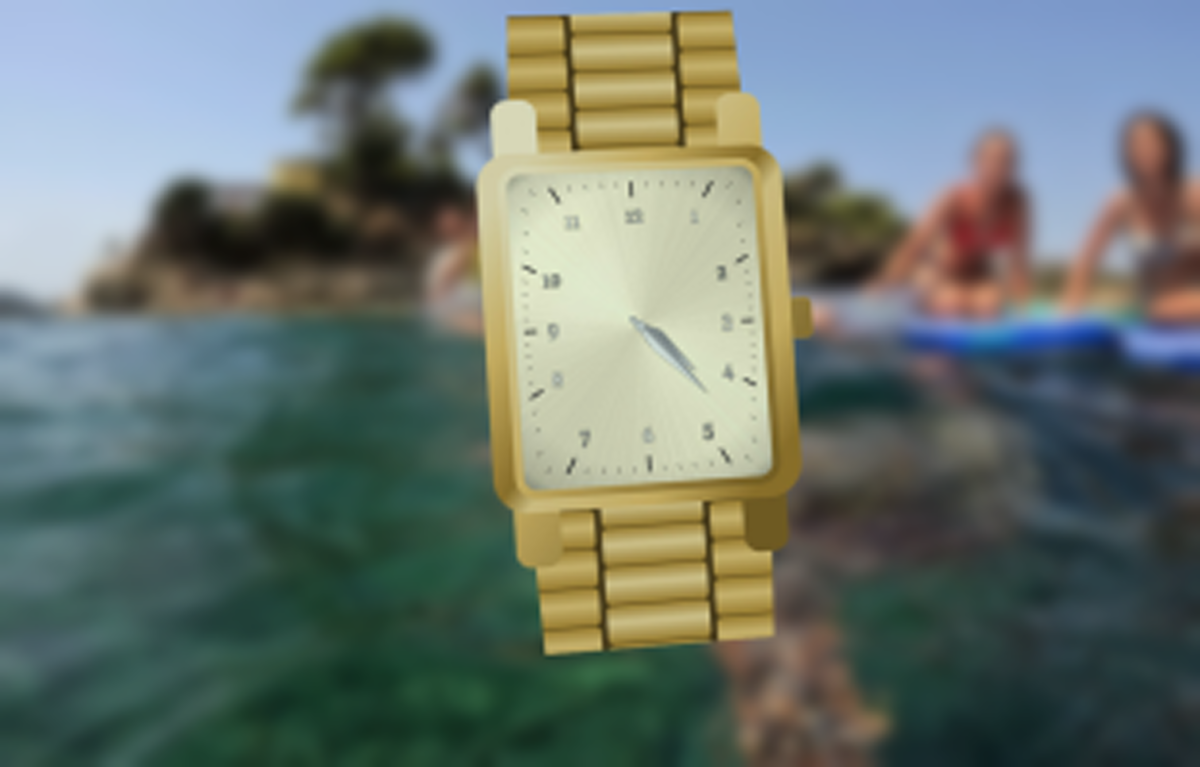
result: **4:23**
